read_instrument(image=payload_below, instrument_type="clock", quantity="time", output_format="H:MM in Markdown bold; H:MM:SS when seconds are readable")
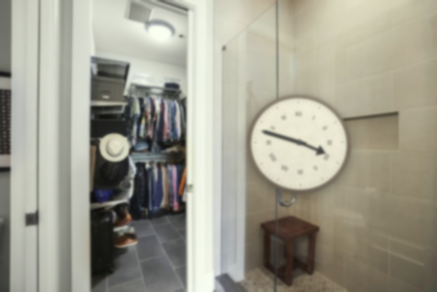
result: **3:48**
